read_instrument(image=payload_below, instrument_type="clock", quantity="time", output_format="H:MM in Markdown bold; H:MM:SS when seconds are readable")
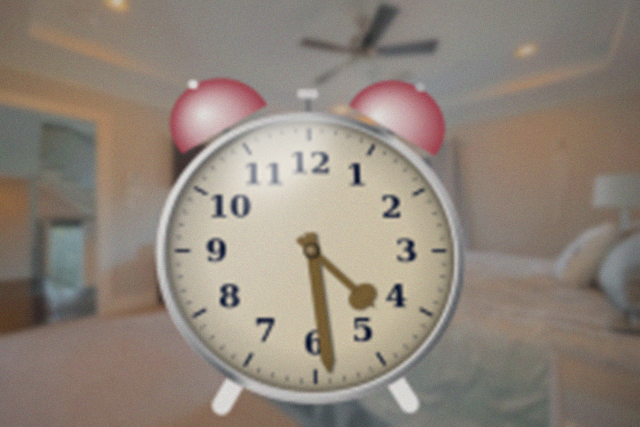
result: **4:29**
